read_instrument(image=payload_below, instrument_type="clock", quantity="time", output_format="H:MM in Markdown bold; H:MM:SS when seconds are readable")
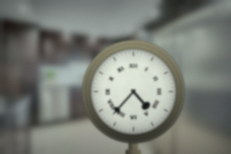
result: **4:37**
